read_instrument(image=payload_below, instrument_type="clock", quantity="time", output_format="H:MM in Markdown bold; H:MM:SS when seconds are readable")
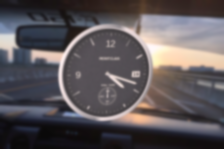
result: **4:18**
